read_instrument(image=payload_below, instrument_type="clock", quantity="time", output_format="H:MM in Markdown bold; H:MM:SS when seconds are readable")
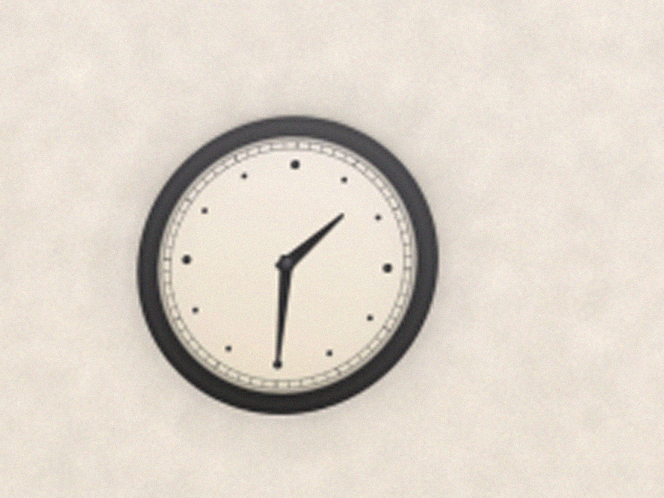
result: **1:30**
